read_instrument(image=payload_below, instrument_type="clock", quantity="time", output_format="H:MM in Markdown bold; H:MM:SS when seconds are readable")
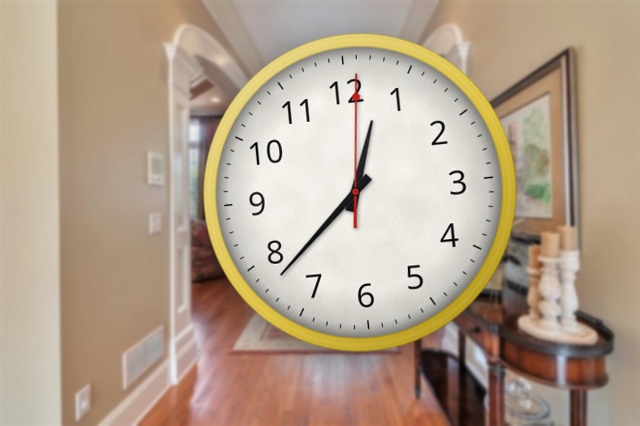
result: **12:38:01**
